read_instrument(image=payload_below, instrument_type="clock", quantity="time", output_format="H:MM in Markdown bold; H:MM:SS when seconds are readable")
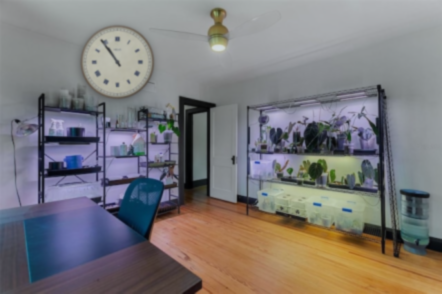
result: **10:54**
